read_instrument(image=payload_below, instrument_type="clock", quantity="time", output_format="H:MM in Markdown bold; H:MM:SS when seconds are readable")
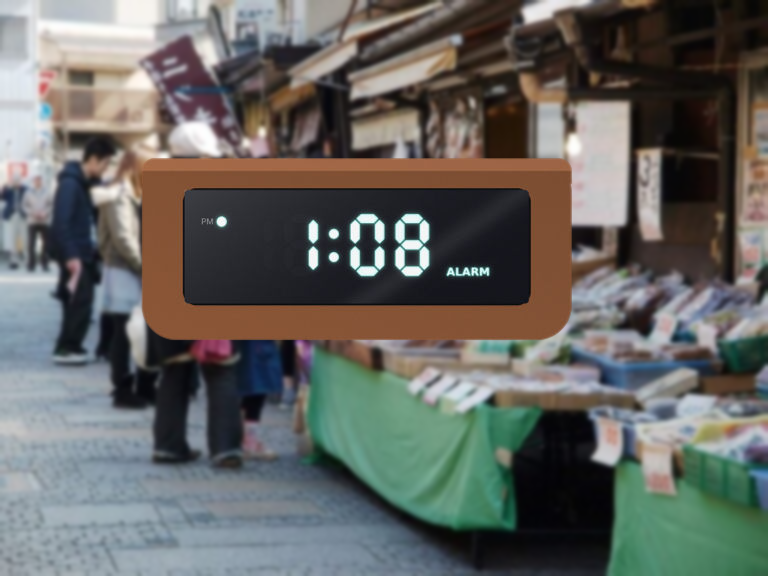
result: **1:08**
